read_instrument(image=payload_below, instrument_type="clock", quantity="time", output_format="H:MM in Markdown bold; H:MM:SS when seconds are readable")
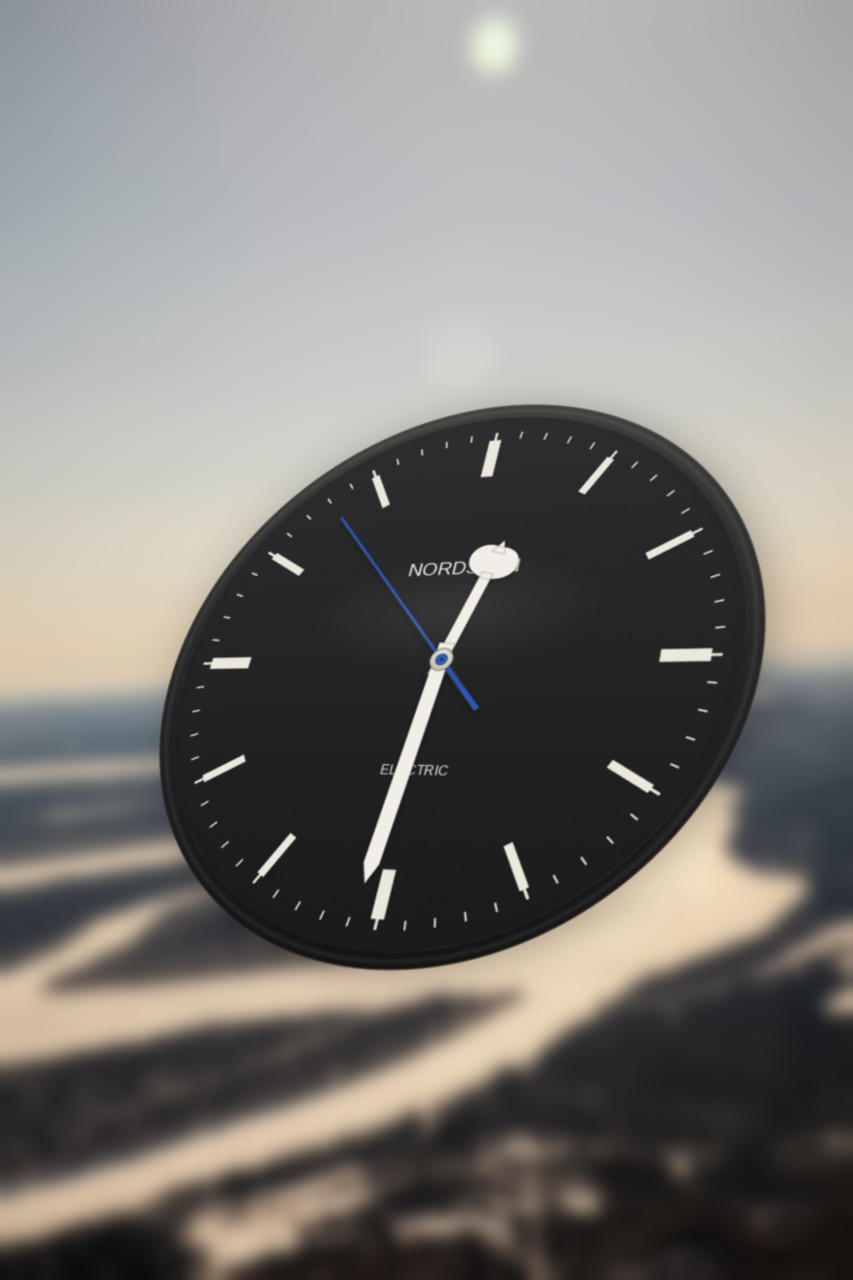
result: **12:30:53**
